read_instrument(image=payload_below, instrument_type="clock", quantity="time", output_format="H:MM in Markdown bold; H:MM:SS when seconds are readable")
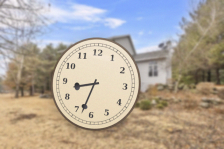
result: **8:33**
